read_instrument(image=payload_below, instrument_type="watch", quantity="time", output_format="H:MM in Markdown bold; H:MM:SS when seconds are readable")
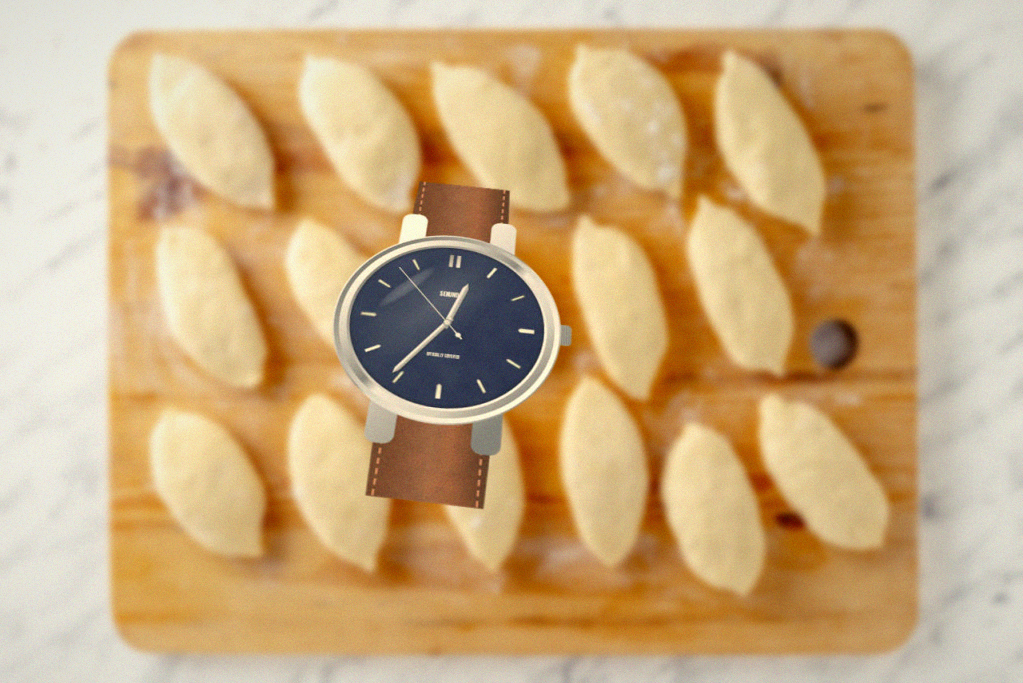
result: **12:35:53**
